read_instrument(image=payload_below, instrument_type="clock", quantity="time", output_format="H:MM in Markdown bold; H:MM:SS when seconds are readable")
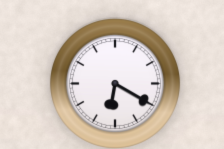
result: **6:20**
